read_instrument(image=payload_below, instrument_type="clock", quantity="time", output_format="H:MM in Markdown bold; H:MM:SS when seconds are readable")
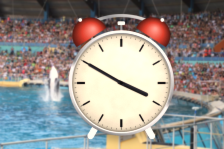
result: **3:50**
